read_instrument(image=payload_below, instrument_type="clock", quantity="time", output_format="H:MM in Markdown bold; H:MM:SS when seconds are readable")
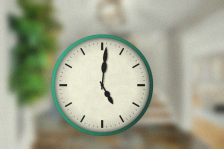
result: **5:01**
